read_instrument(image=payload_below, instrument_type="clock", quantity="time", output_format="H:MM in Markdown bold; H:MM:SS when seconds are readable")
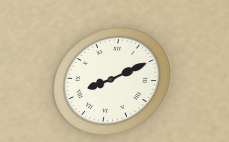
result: **8:10**
